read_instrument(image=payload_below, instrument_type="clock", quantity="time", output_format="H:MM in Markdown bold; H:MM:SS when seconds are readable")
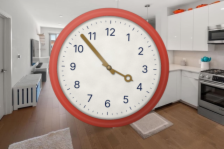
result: **3:53**
